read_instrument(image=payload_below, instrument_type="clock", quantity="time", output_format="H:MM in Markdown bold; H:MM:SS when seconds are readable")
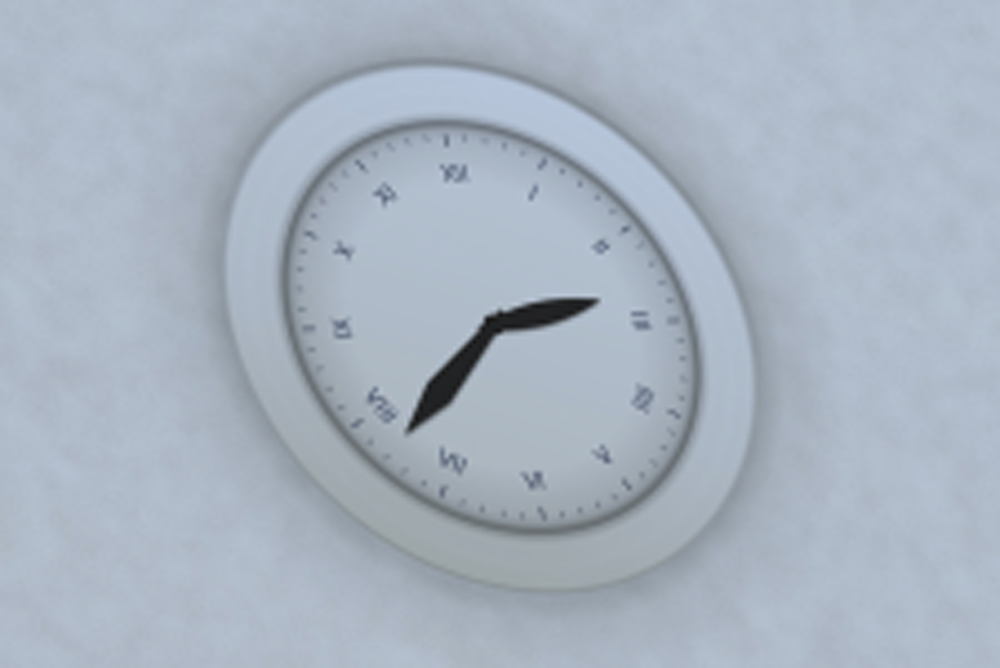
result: **2:38**
